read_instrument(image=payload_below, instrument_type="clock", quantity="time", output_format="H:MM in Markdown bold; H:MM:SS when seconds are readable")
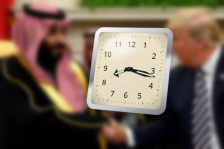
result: **8:17**
